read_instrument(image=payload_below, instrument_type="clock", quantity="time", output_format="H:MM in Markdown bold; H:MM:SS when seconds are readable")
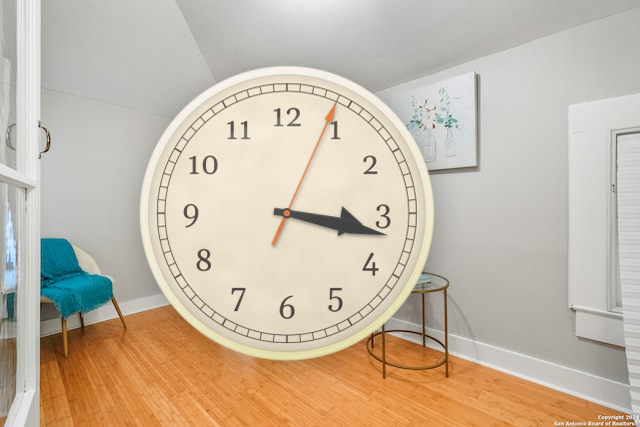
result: **3:17:04**
